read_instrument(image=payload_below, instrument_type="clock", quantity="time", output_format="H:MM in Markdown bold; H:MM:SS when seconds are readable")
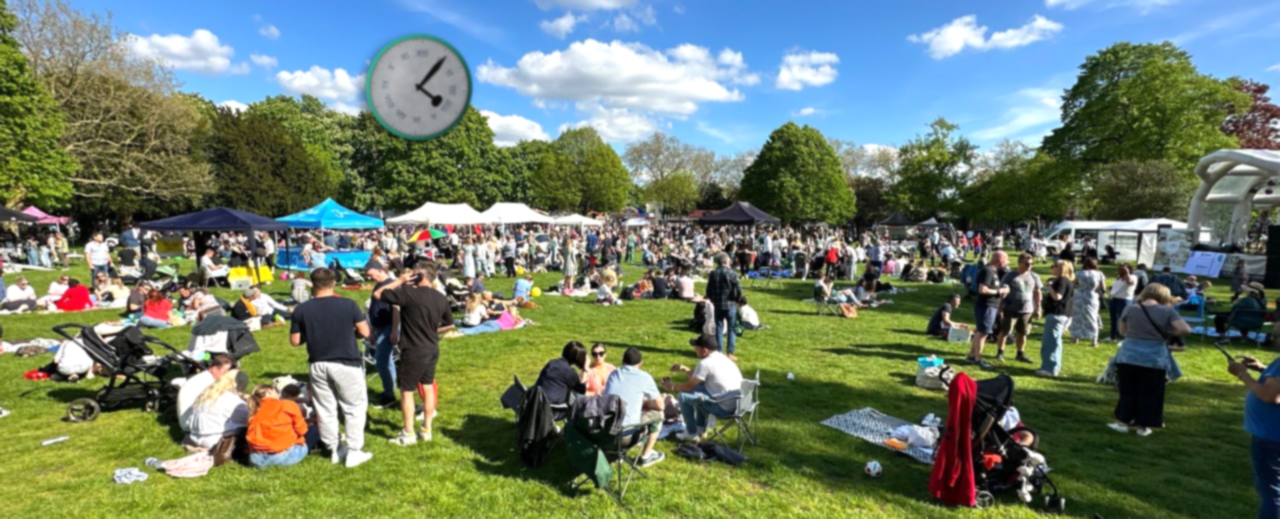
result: **4:06**
